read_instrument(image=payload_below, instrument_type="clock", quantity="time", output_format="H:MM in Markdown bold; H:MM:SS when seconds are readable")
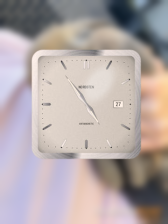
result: **4:54**
